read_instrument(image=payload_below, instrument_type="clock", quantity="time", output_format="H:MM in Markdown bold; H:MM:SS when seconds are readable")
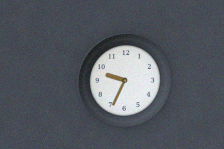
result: **9:34**
